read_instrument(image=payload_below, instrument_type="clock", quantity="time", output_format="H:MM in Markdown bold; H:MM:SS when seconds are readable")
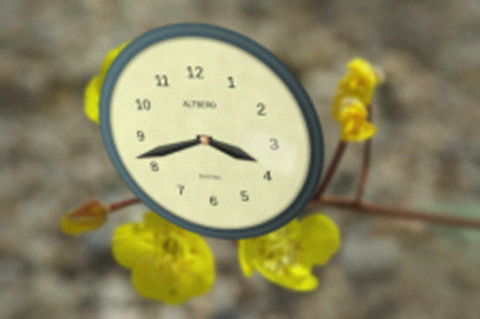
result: **3:42**
